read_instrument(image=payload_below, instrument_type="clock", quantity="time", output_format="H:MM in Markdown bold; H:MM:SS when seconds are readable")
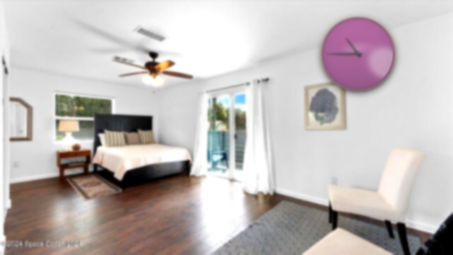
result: **10:45**
